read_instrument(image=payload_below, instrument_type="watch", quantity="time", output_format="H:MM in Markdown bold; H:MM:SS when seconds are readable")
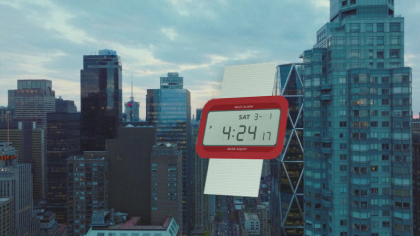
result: **4:24:17**
